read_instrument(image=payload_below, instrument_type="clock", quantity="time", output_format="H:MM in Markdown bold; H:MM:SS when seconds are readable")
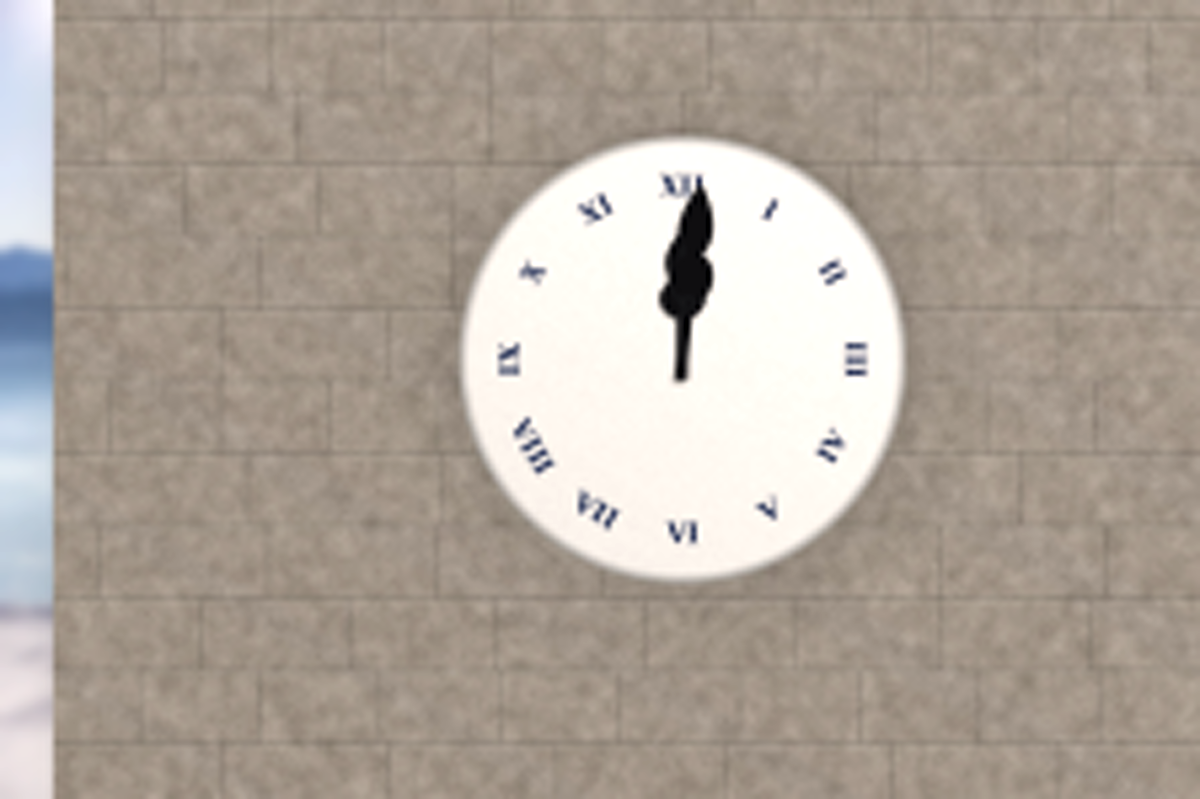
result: **12:01**
